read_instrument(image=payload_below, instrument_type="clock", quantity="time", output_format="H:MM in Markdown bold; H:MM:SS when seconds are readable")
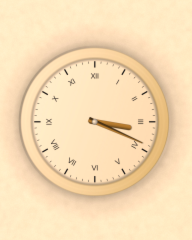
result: **3:19**
